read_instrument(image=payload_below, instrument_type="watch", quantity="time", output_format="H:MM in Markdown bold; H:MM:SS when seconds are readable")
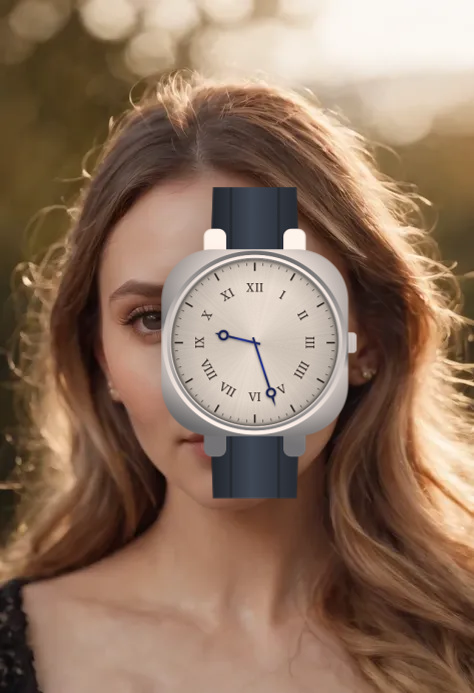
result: **9:27**
